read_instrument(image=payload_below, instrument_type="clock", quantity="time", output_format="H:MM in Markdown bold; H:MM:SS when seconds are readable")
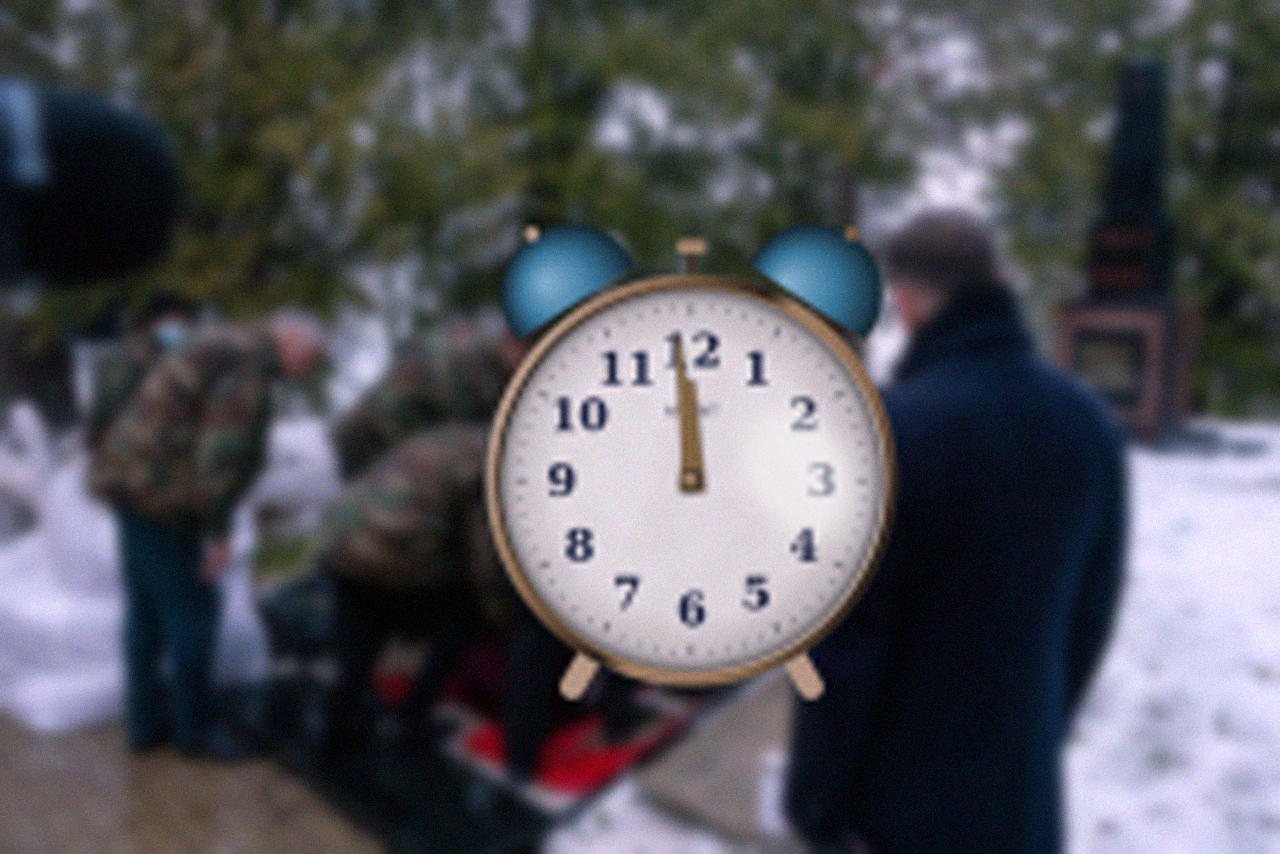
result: **11:59**
